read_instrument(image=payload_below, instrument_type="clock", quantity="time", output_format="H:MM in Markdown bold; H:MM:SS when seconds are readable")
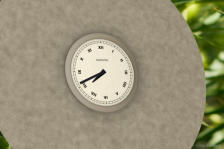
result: **7:41**
